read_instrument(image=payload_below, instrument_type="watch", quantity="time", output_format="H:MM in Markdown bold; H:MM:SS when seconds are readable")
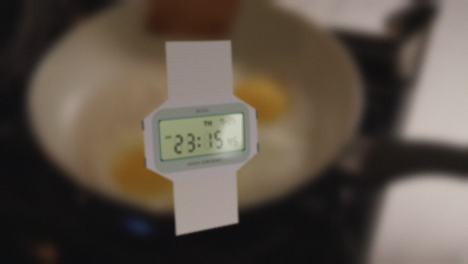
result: **23:15**
